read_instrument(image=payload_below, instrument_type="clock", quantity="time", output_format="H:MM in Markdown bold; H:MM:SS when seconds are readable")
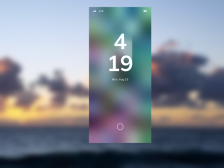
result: **4:19**
